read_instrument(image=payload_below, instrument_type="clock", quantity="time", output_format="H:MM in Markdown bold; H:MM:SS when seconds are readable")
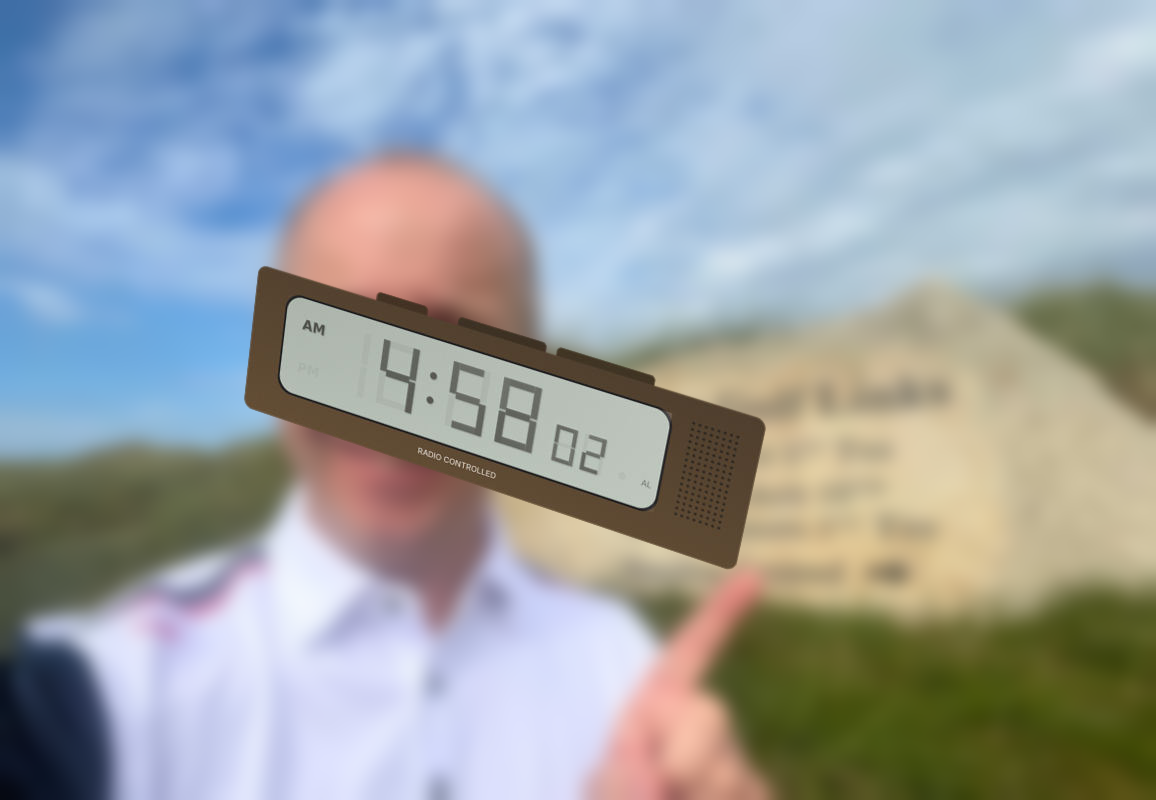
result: **4:58:02**
